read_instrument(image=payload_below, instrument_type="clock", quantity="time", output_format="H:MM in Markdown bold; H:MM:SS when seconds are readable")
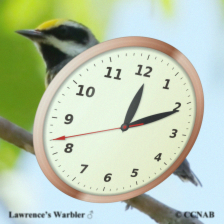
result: **12:10:42**
